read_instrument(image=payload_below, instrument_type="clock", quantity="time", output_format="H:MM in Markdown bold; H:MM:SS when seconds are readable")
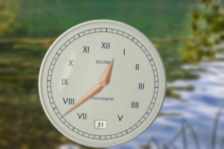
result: **12:38**
